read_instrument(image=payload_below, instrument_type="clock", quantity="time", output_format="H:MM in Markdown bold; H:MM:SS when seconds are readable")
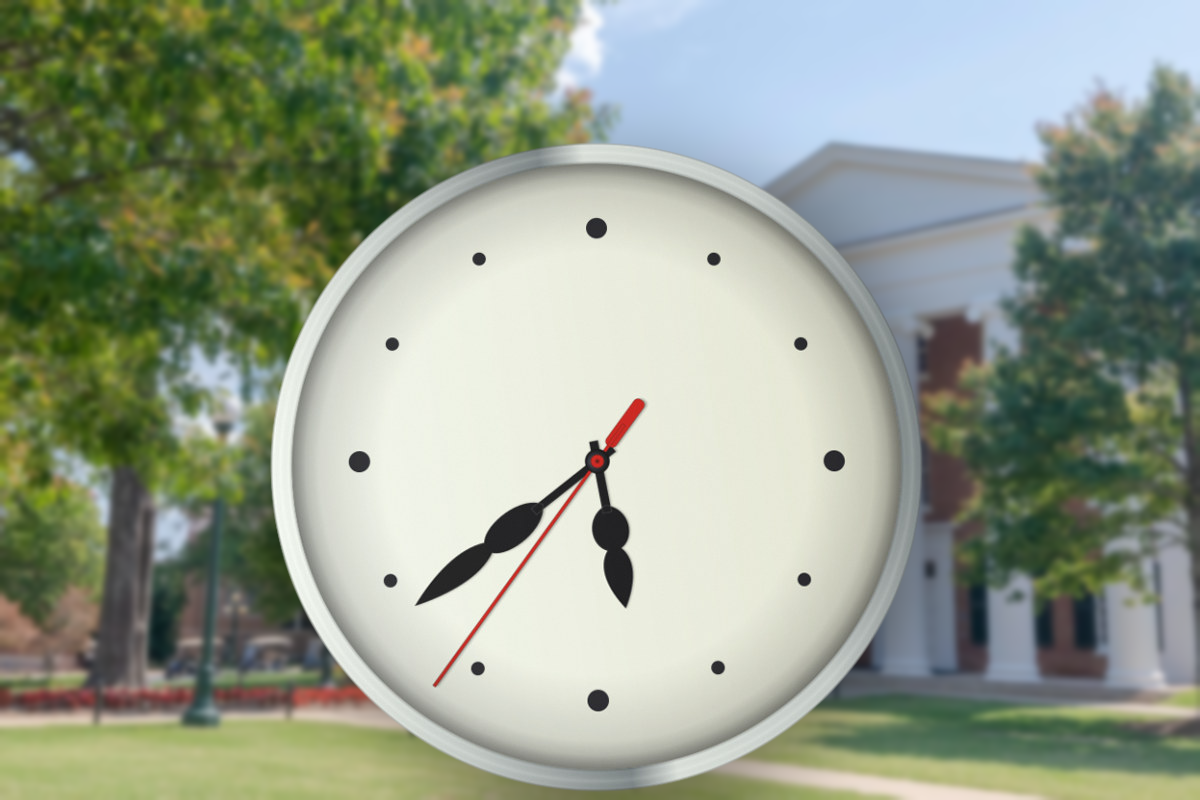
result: **5:38:36**
